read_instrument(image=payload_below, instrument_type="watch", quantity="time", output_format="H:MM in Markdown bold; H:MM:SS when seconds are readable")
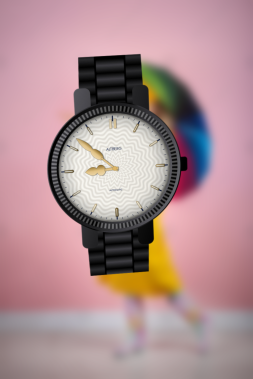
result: **8:52**
